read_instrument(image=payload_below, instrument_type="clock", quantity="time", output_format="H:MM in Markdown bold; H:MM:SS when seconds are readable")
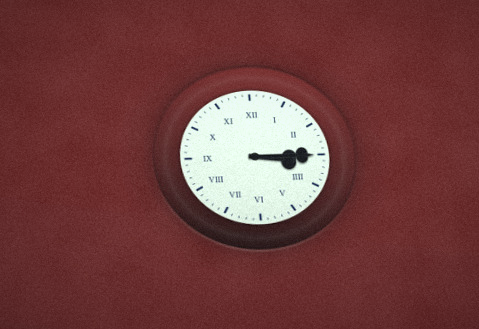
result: **3:15**
